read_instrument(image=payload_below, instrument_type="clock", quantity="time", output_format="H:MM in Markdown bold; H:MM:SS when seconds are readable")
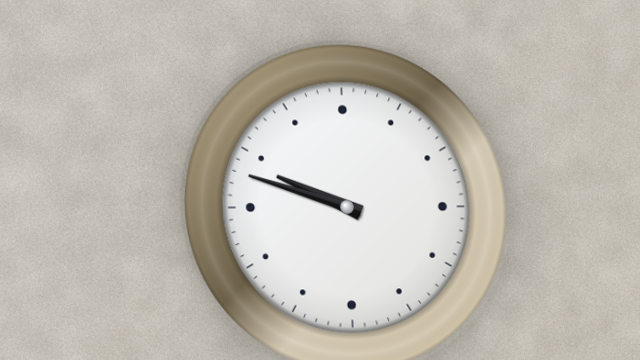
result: **9:48**
